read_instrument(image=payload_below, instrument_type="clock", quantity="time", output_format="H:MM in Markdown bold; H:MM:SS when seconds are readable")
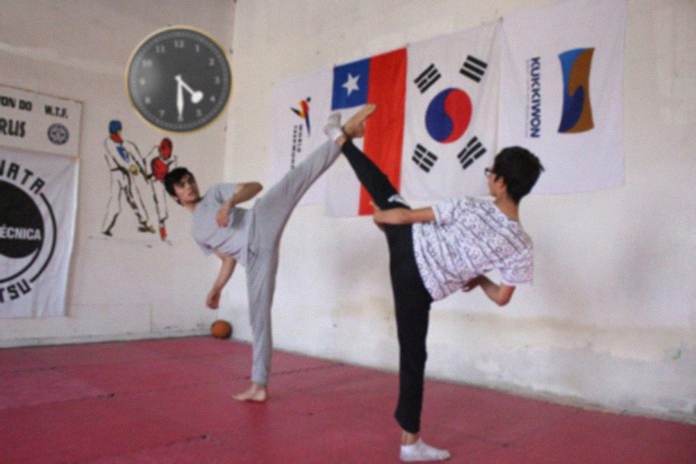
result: **4:30**
